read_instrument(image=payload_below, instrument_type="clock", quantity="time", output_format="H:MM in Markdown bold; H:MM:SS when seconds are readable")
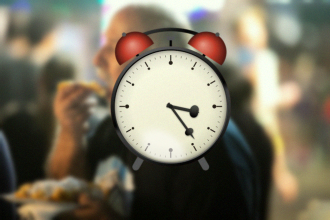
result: **3:24**
